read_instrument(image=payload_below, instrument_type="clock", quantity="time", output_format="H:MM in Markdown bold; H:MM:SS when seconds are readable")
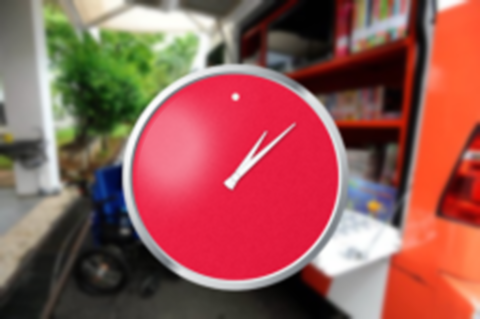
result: **1:08**
